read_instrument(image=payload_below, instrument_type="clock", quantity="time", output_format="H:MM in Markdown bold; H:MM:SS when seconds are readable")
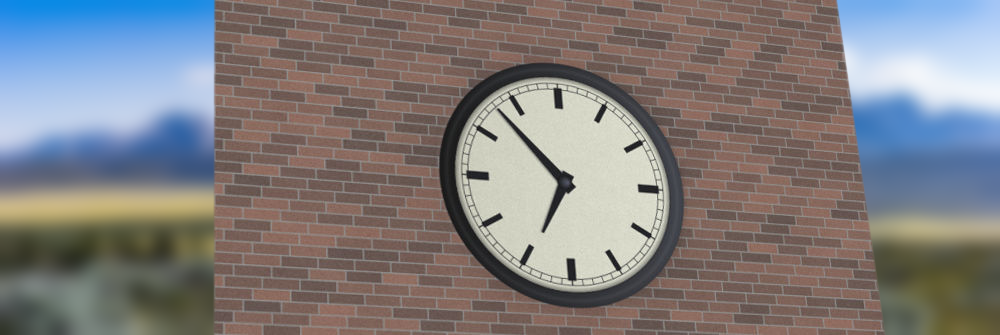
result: **6:53**
